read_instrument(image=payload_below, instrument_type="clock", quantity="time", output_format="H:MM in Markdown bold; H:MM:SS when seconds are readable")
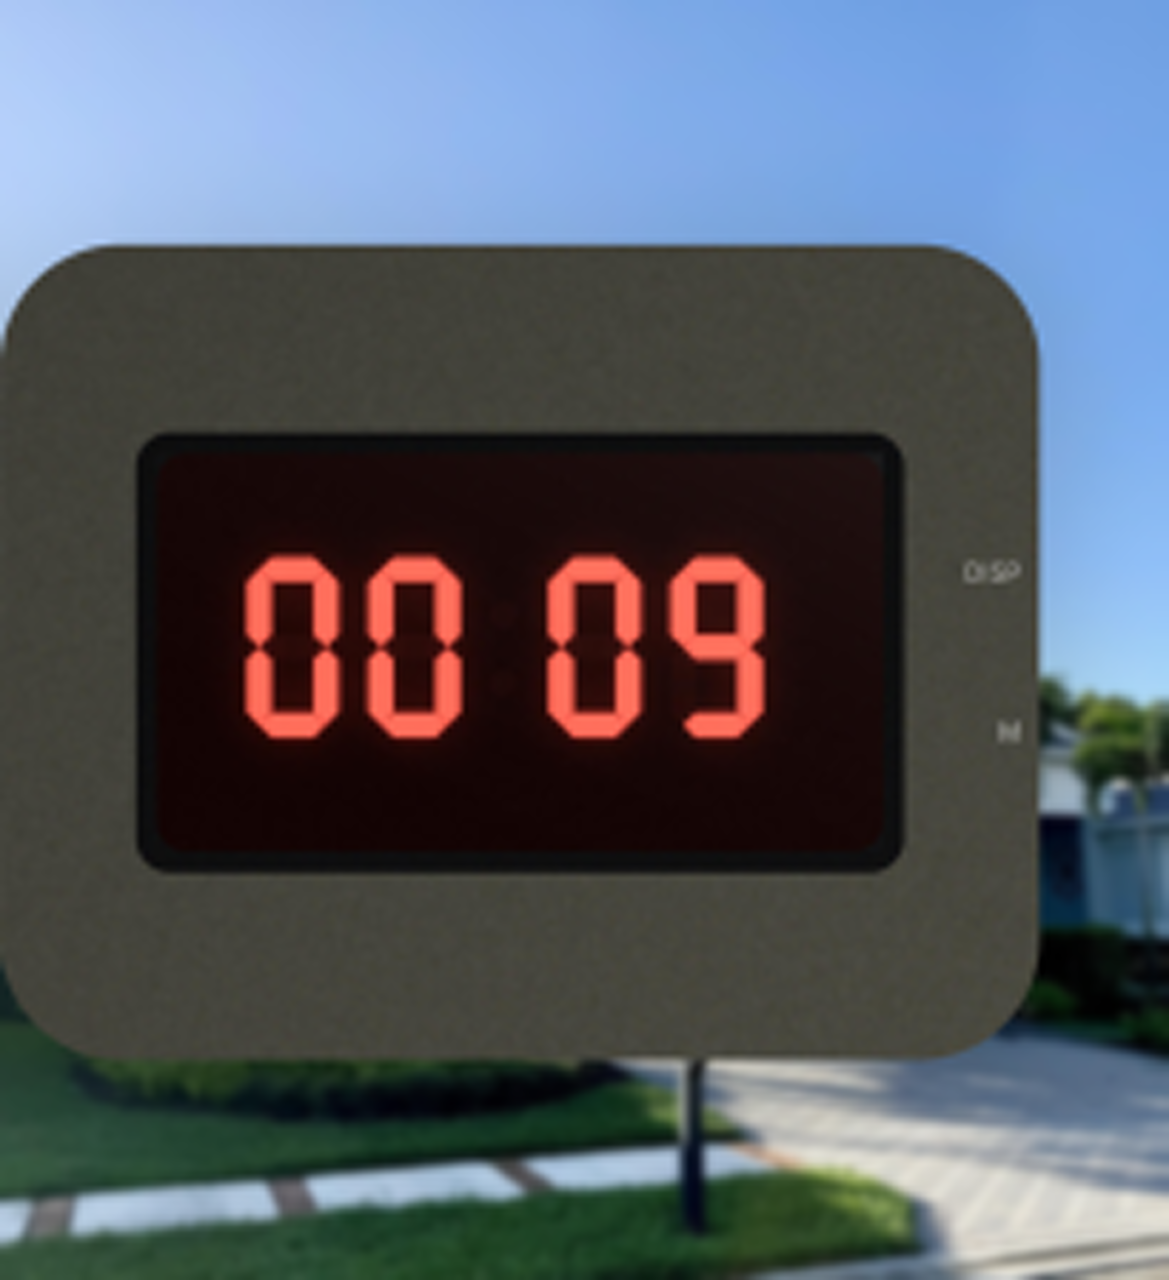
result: **0:09**
